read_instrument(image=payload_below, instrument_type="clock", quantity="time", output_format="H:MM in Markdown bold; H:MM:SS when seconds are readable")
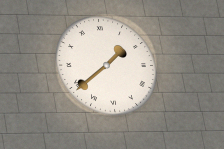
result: **1:39**
